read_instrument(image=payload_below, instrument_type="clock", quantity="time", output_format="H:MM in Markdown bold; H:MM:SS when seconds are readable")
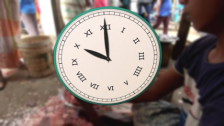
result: **10:00**
